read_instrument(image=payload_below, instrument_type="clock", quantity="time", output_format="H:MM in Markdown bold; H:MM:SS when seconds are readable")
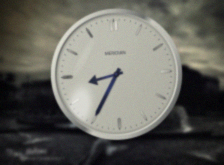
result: **8:35**
